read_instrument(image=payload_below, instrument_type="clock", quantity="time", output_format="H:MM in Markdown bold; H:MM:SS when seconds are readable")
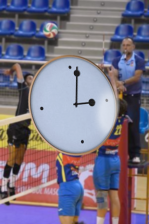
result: **3:02**
